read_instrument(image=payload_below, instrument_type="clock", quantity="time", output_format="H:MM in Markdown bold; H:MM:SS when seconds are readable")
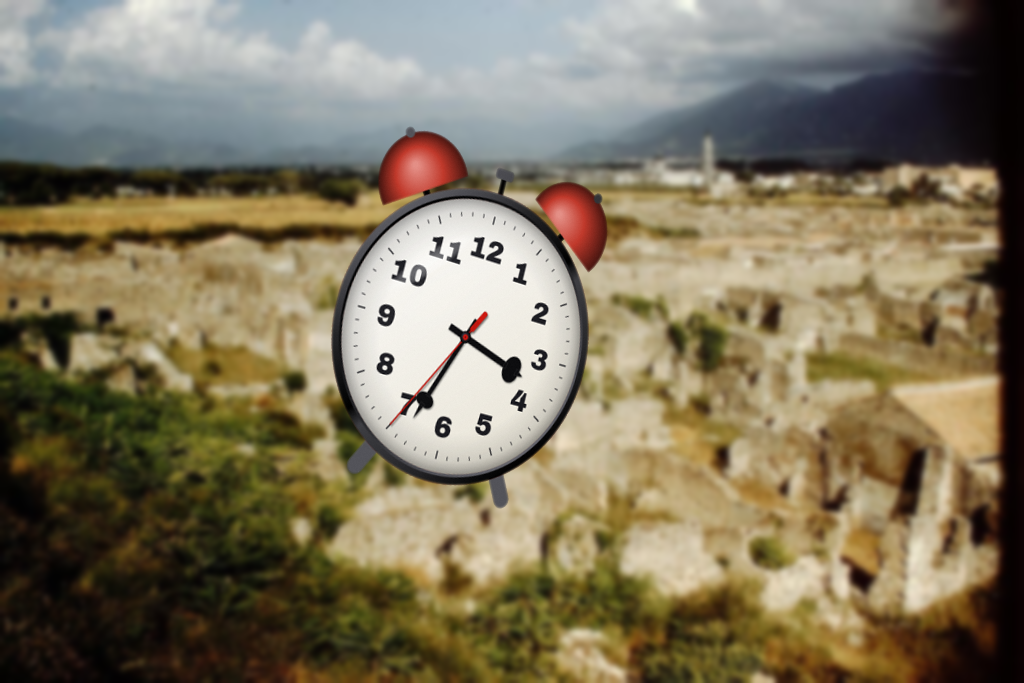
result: **3:33:35**
